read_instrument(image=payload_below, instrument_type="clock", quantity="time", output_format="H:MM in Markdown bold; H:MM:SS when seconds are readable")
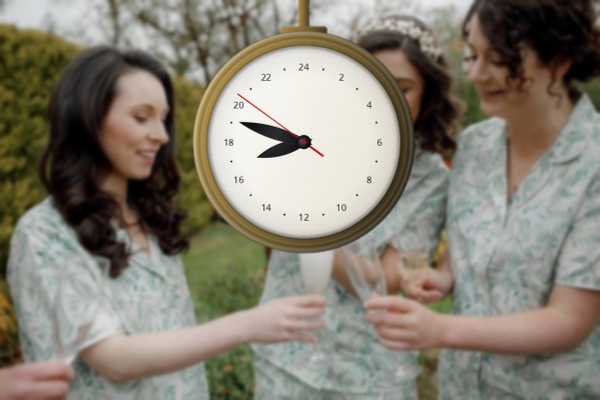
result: **16:47:51**
